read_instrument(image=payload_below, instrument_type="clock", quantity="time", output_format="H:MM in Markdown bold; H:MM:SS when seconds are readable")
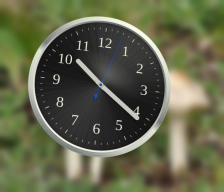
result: **10:21:03**
